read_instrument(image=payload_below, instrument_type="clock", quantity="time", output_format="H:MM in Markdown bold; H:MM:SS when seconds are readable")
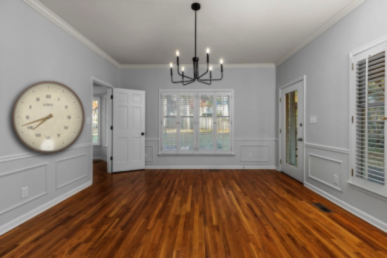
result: **7:42**
